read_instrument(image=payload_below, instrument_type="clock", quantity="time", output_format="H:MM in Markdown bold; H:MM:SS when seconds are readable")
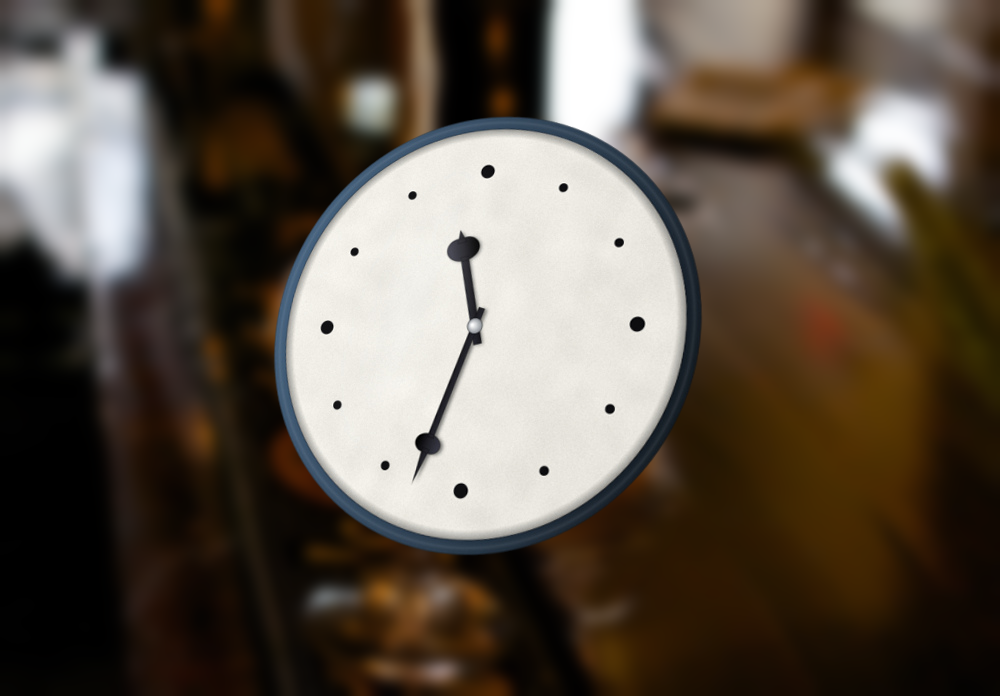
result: **11:33**
